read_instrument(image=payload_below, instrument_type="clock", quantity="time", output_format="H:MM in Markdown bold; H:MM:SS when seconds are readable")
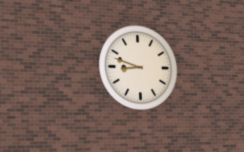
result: **8:48**
